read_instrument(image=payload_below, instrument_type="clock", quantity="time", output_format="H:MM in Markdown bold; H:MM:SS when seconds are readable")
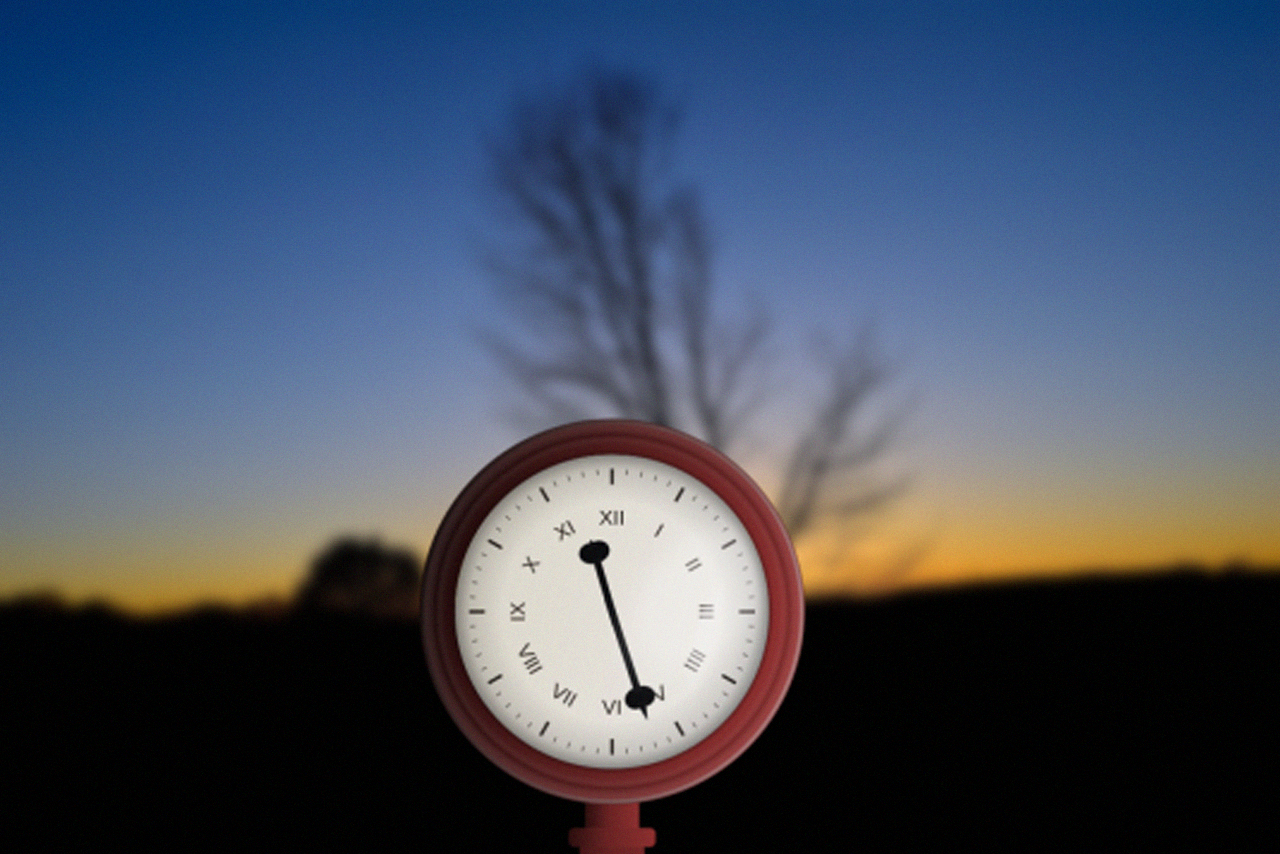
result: **11:27**
